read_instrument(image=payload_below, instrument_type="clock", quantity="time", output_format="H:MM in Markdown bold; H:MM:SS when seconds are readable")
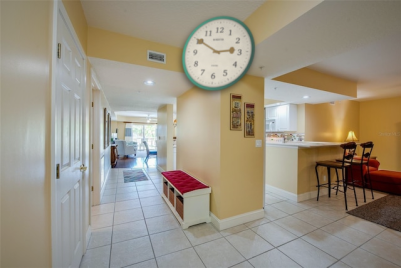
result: **2:50**
